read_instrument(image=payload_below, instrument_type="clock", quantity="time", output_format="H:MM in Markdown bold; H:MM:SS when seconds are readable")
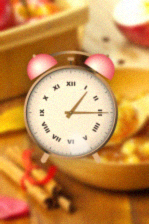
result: **1:15**
